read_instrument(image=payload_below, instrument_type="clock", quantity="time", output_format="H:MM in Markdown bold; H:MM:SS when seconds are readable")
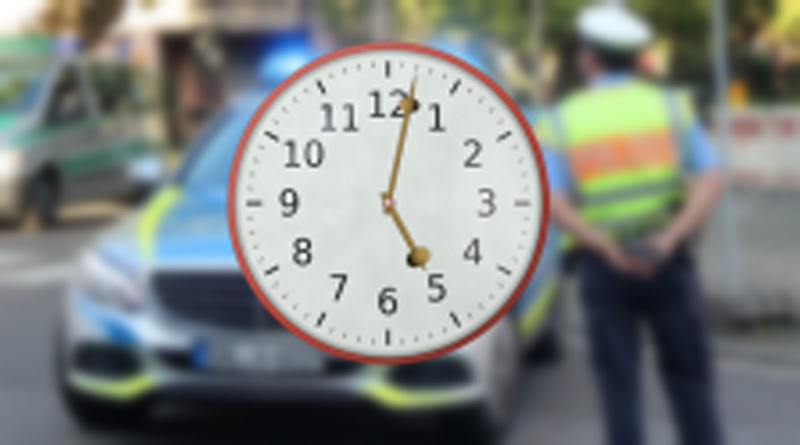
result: **5:02**
